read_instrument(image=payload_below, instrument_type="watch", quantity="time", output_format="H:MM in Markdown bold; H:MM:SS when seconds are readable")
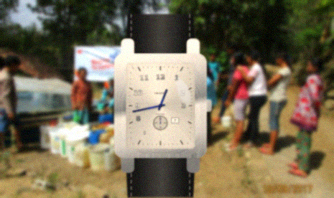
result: **12:43**
